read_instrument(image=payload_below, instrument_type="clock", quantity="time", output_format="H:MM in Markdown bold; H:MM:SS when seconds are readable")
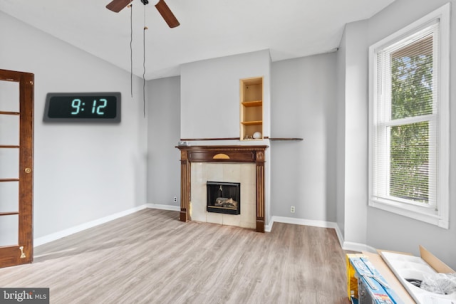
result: **9:12**
